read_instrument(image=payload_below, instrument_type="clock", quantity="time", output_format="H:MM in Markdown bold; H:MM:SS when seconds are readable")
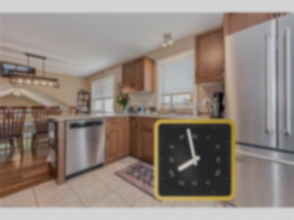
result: **7:58**
